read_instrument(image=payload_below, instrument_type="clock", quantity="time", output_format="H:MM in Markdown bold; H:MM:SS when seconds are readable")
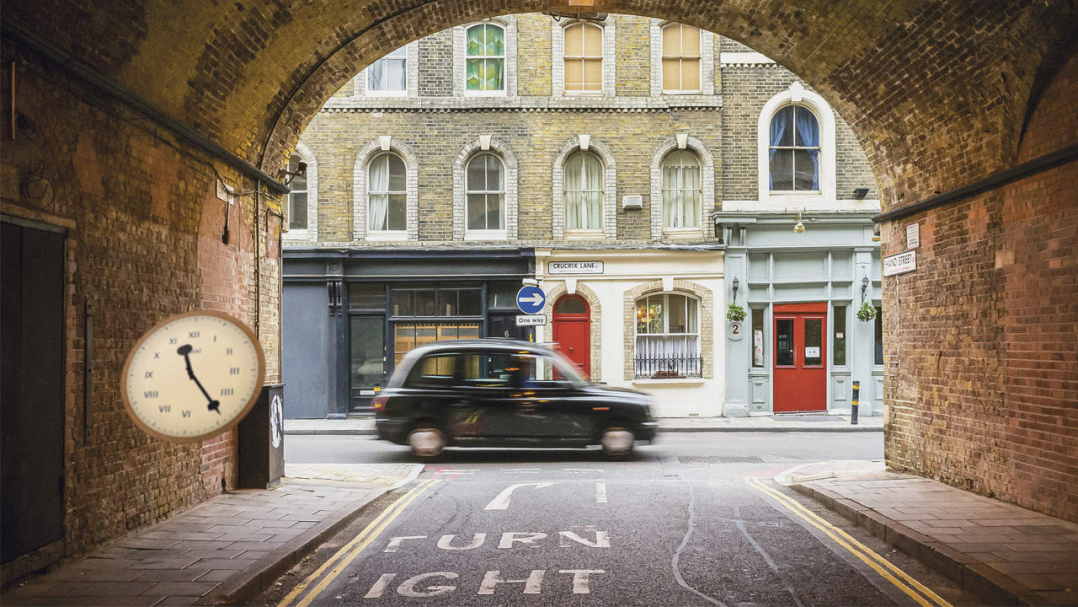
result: **11:24**
